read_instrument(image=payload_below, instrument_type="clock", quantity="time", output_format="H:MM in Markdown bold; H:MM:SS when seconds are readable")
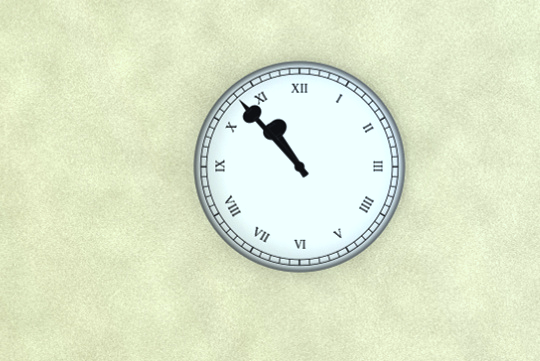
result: **10:53**
